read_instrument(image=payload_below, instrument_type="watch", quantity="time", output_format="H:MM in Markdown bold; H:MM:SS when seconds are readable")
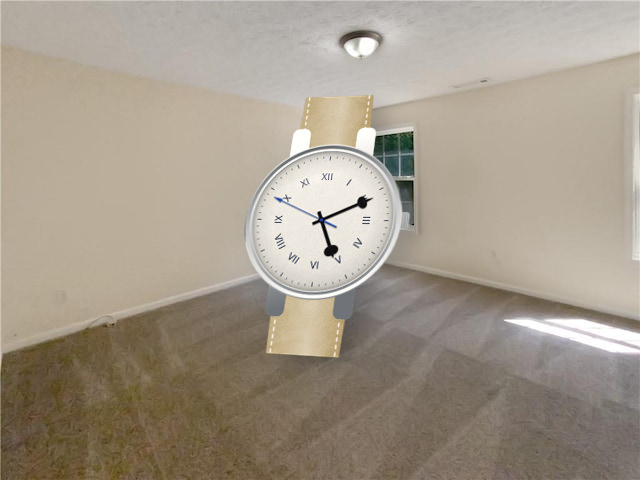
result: **5:10:49**
